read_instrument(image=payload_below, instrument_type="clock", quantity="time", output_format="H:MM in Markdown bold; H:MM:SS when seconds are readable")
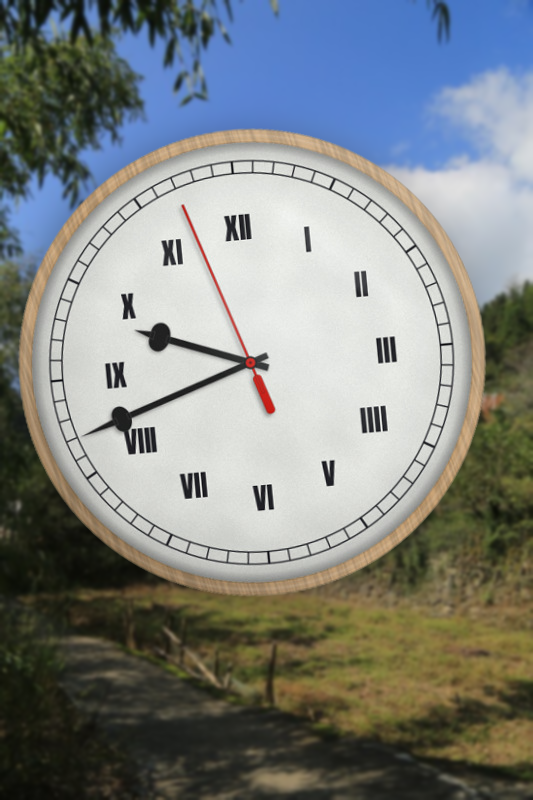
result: **9:41:57**
